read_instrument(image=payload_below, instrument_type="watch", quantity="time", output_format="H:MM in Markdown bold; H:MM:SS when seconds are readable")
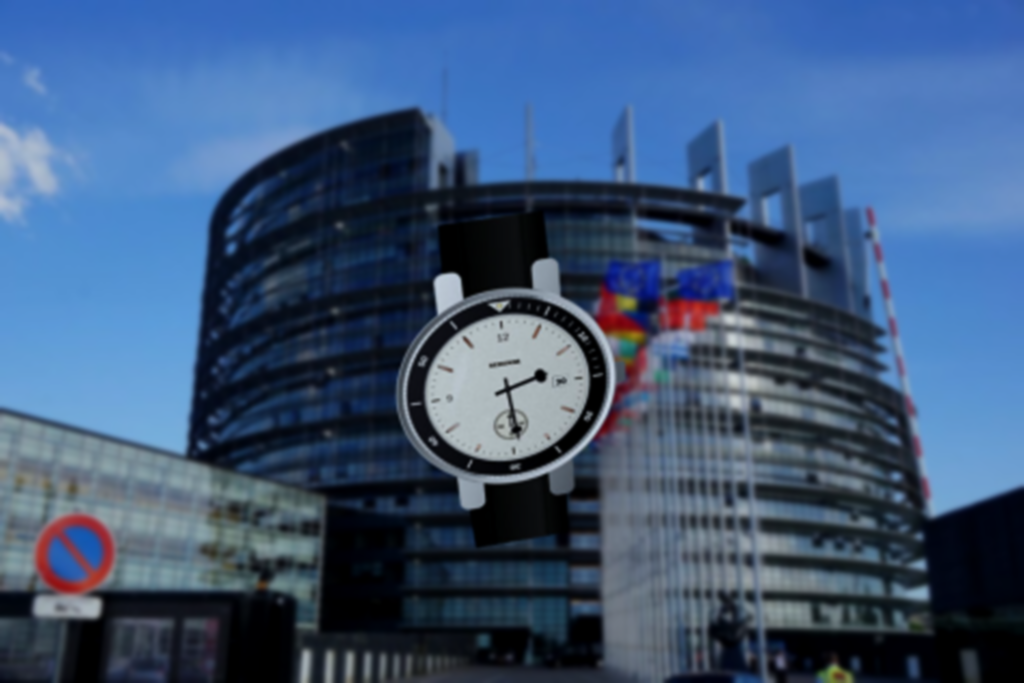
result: **2:29**
